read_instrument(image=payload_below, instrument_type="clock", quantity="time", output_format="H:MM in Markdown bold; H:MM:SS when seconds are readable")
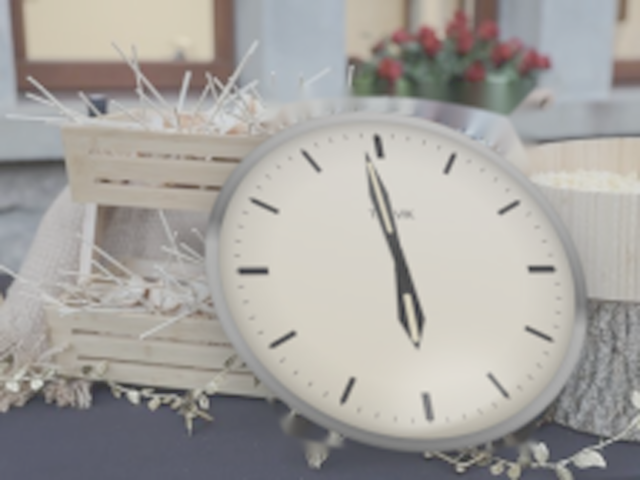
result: **5:59**
